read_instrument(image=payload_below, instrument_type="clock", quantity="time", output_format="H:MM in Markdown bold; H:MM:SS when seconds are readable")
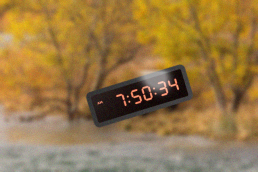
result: **7:50:34**
